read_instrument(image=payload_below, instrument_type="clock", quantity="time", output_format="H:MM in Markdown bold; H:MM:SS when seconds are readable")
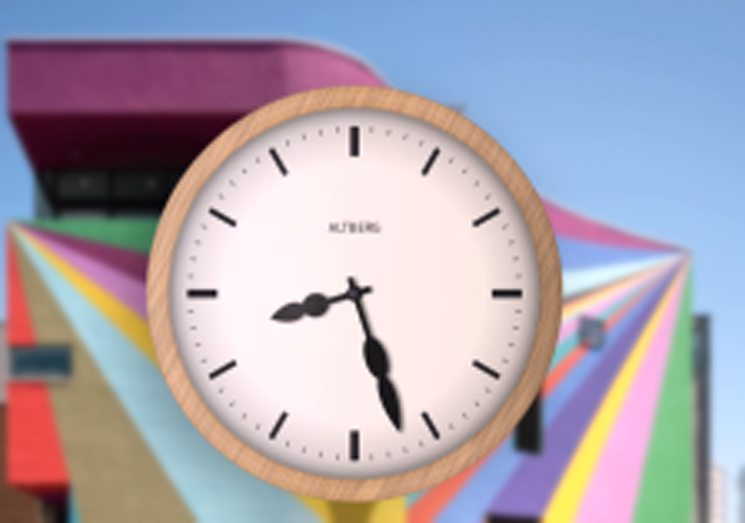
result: **8:27**
